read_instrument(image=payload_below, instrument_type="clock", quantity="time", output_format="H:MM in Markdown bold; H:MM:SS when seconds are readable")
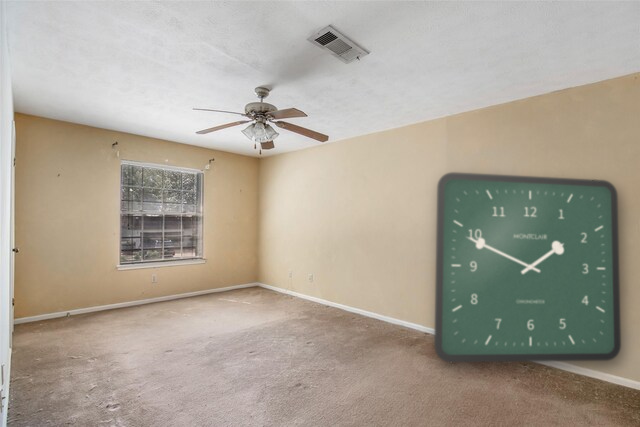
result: **1:49**
